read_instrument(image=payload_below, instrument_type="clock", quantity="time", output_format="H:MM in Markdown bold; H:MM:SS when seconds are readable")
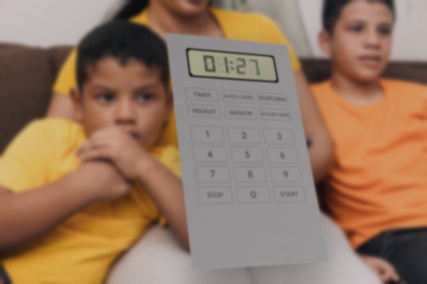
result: **1:27**
